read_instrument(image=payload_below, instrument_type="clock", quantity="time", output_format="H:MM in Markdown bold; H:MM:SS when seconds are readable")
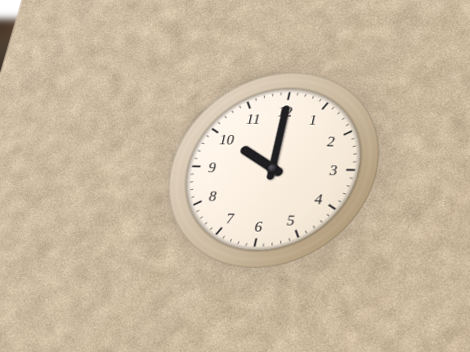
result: **10:00**
